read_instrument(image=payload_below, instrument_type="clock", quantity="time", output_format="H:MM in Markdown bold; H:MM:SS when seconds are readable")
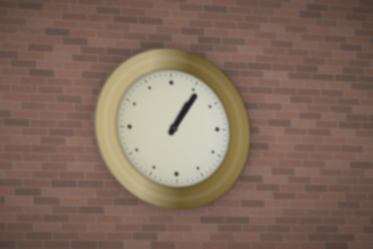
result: **1:06**
